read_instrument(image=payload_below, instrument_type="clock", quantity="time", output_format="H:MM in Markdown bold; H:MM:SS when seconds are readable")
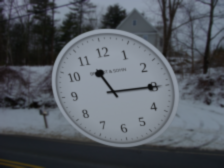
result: **11:15**
